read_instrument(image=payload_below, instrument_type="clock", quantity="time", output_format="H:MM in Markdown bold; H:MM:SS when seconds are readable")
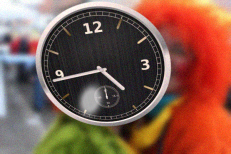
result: **4:44**
